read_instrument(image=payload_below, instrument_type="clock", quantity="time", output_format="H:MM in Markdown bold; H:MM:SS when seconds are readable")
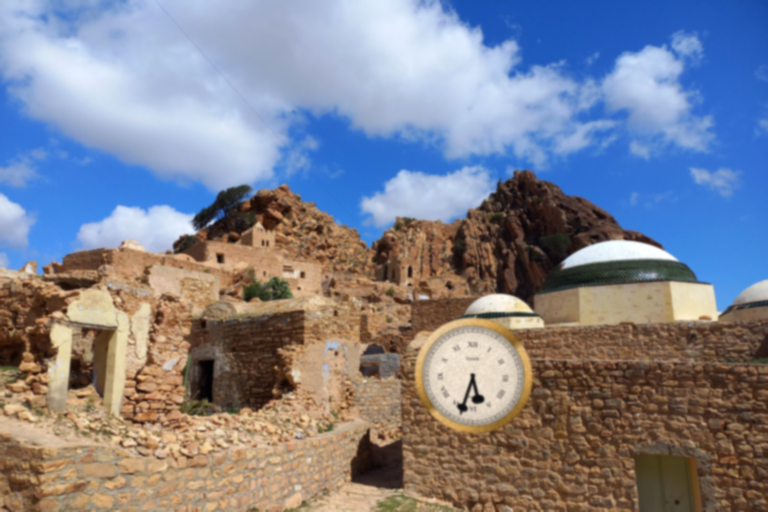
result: **5:33**
